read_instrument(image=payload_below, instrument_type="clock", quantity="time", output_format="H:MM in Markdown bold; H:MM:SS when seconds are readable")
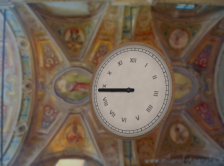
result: **8:44**
